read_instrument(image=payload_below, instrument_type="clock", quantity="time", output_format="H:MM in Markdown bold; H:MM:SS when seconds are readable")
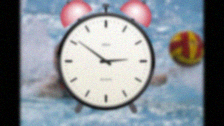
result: **2:51**
